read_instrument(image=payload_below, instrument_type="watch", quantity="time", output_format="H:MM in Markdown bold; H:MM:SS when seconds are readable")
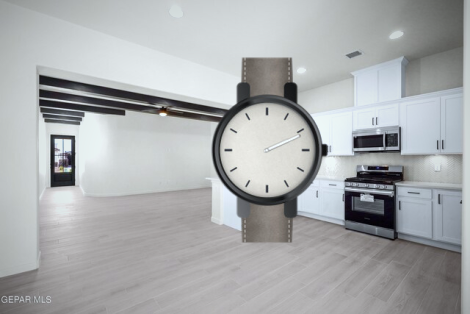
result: **2:11**
